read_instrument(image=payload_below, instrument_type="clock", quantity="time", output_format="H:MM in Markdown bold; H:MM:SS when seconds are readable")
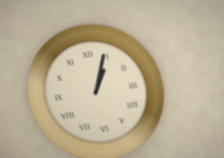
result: **1:04**
